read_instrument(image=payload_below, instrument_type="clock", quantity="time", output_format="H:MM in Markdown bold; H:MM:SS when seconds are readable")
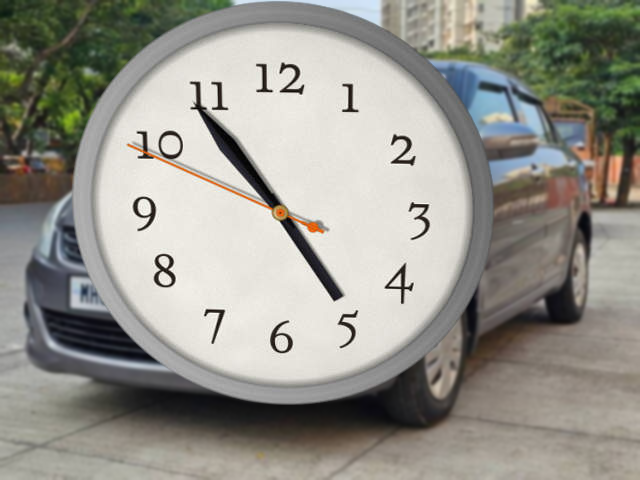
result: **4:53:49**
